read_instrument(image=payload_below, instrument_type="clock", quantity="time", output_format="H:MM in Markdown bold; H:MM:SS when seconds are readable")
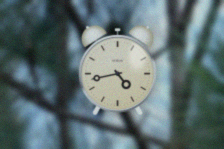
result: **4:43**
